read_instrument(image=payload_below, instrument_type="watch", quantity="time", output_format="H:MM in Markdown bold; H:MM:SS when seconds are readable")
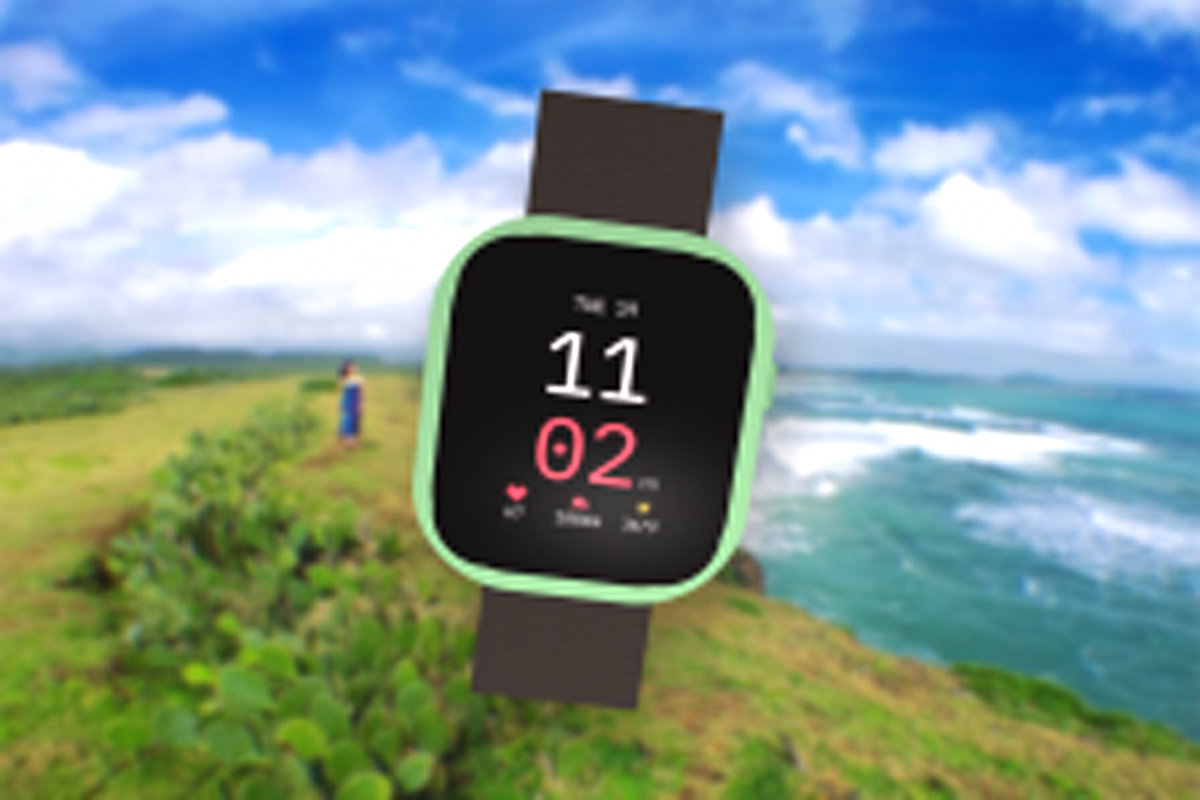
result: **11:02**
